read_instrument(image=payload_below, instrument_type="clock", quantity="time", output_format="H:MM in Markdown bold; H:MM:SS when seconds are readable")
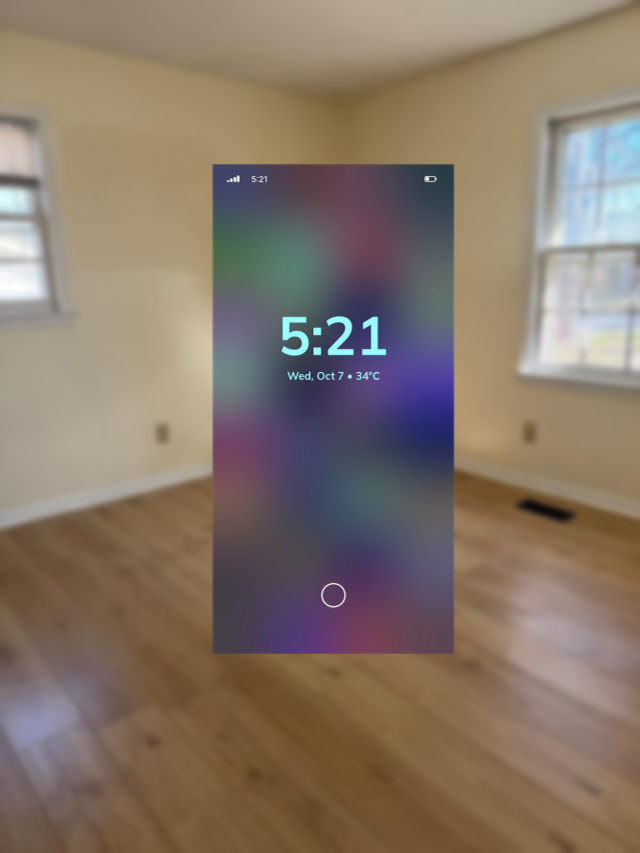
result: **5:21**
